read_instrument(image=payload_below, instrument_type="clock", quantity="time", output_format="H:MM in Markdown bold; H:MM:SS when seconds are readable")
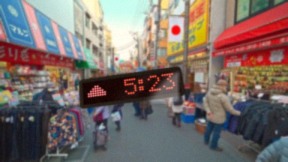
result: **5:23**
